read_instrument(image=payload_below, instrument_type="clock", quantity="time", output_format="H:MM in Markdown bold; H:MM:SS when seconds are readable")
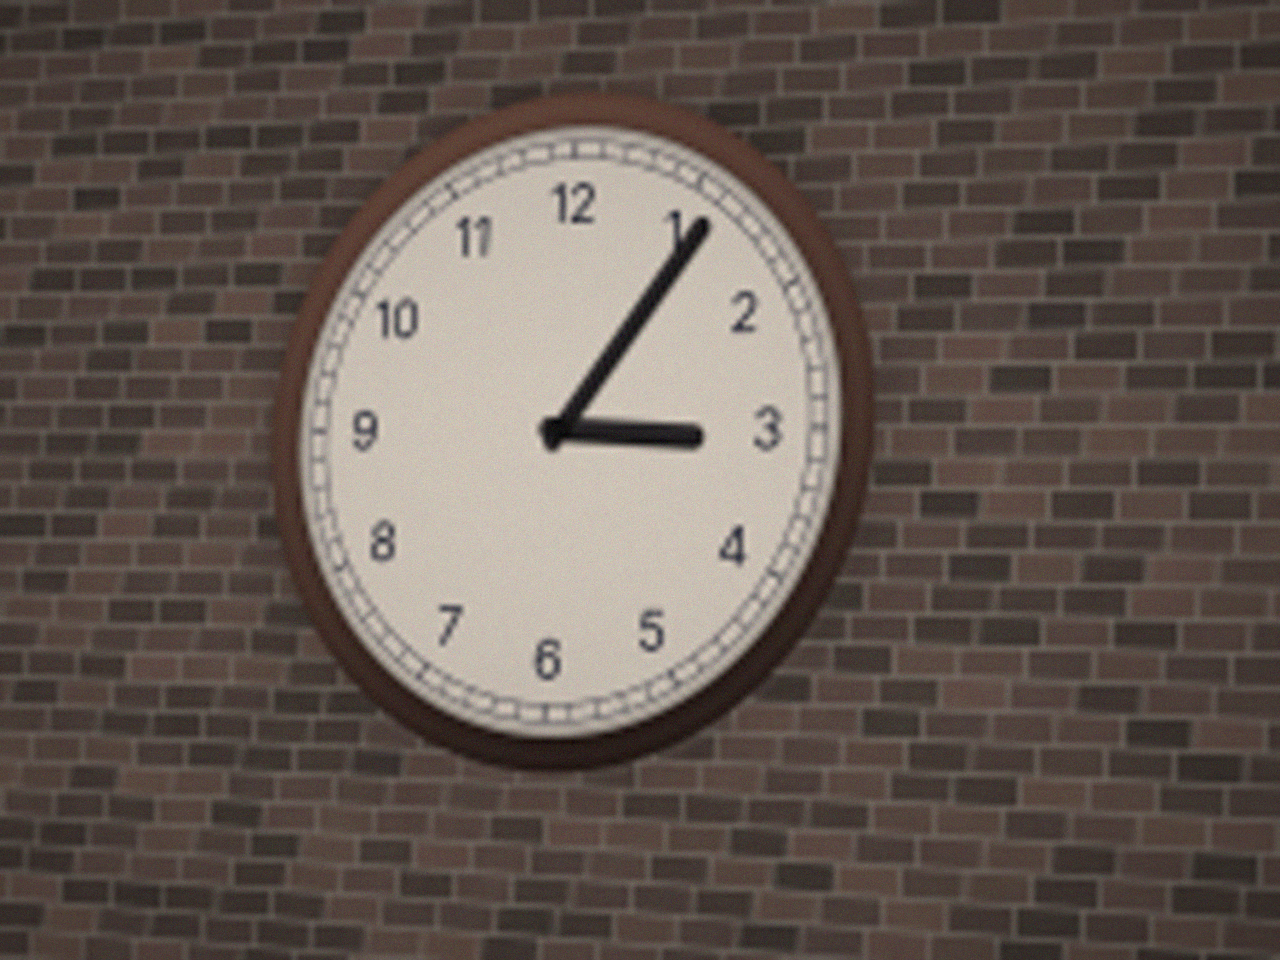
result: **3:06**
